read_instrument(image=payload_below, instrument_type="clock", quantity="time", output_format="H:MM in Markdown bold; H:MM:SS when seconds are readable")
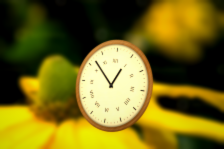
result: **12:52**
